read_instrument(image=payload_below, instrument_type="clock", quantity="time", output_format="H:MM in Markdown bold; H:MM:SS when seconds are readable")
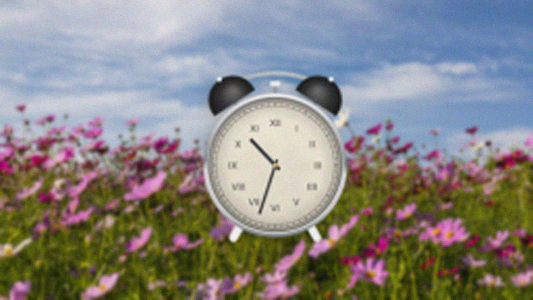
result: **10:33**
